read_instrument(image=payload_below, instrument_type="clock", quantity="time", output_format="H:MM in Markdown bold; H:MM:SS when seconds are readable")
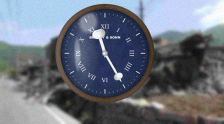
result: **11:25**
